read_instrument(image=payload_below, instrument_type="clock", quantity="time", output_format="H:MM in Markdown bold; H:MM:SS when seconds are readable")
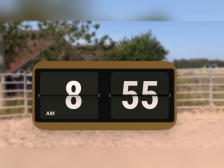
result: **8:55**
